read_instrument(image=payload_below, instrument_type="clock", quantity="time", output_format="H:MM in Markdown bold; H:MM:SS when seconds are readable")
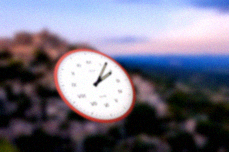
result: **2:07**
